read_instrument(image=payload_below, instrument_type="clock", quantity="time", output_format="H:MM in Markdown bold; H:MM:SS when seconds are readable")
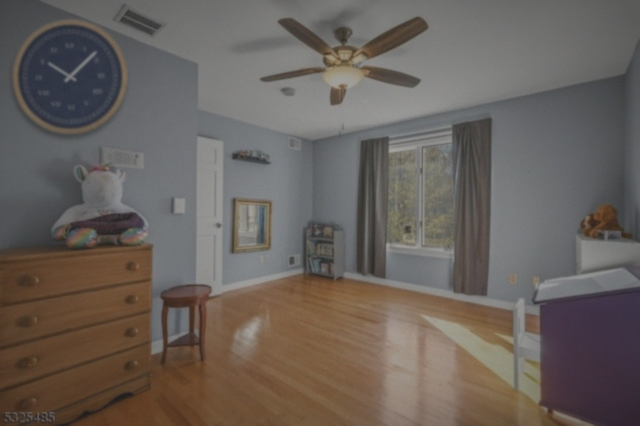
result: **10:08**
